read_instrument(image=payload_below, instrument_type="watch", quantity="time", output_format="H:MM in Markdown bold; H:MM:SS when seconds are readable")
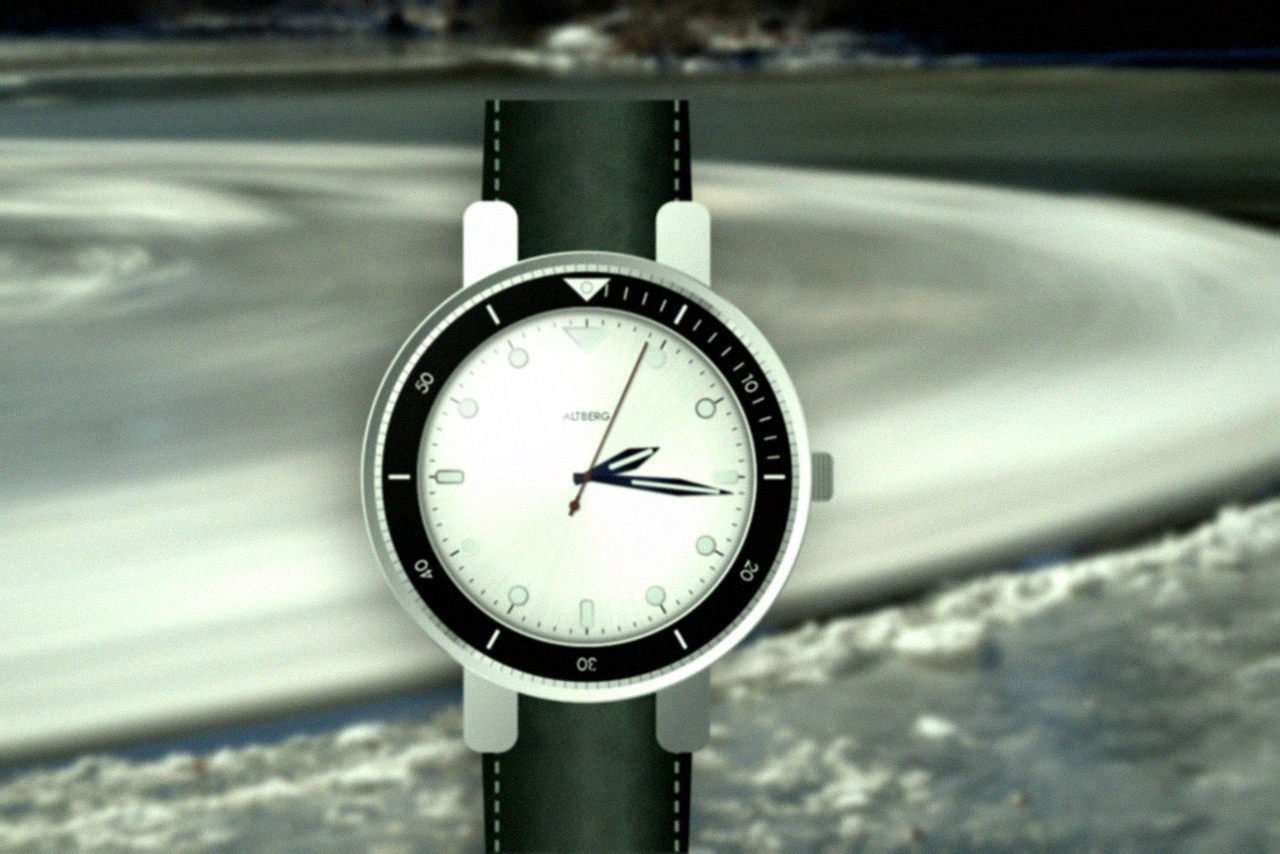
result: **2:16:04**
